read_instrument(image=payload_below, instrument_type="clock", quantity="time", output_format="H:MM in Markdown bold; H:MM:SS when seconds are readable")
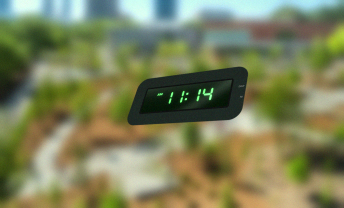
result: **11:14**
